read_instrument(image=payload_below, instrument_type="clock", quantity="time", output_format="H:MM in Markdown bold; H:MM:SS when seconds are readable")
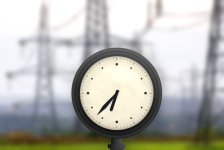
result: **6:37**
